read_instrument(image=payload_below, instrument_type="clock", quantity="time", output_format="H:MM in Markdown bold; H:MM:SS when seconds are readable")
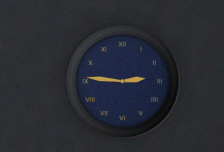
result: **2:46**
